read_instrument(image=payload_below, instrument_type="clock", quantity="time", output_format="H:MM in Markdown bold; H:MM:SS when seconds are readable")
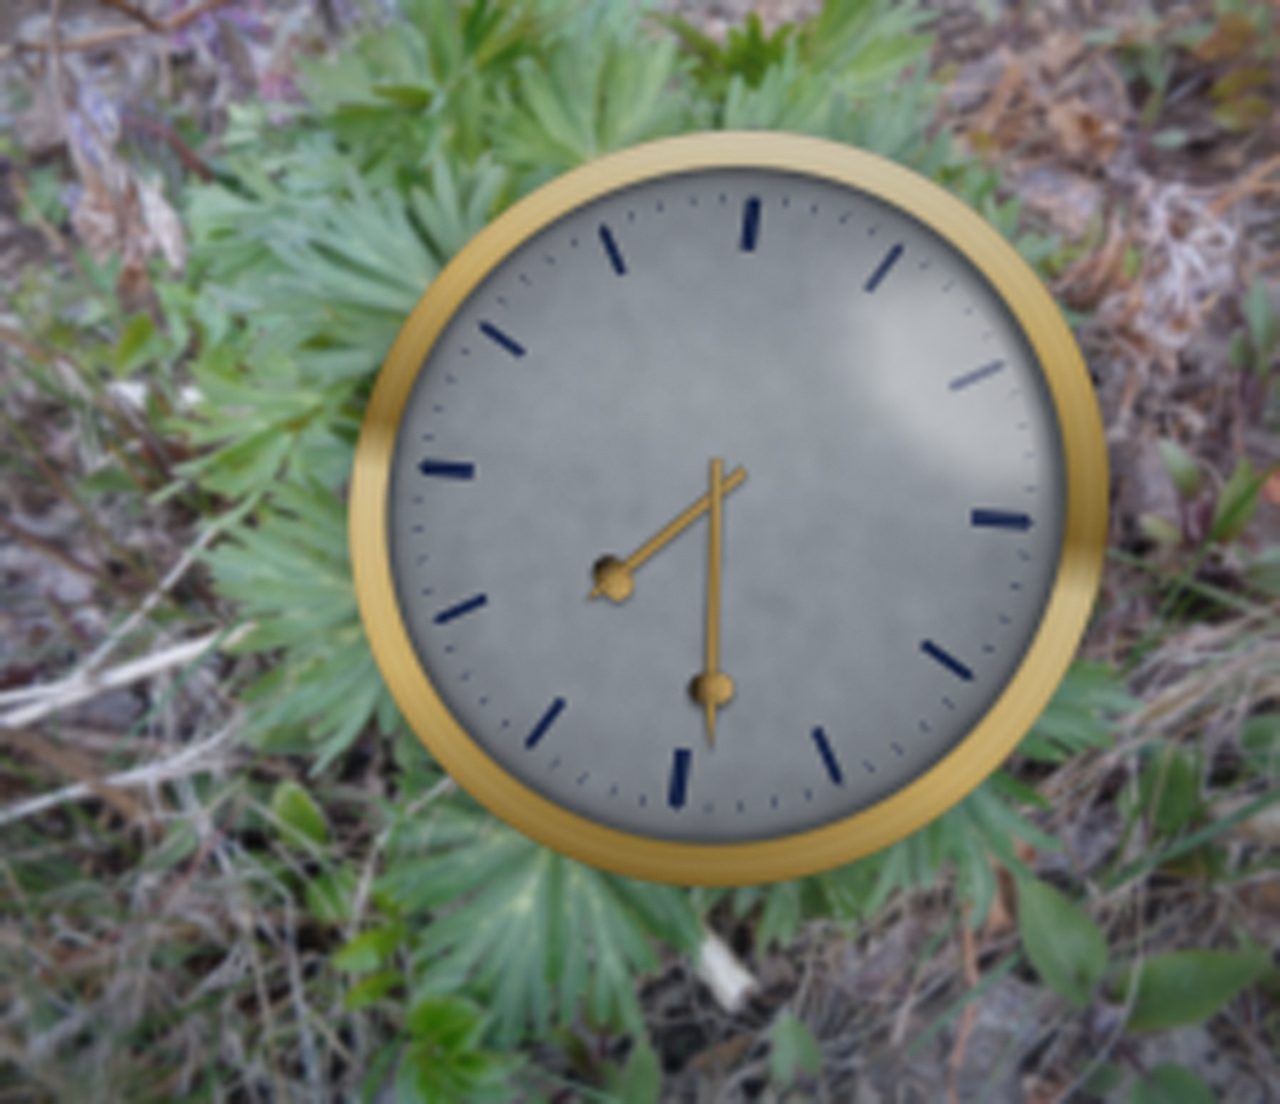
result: **7:29**
